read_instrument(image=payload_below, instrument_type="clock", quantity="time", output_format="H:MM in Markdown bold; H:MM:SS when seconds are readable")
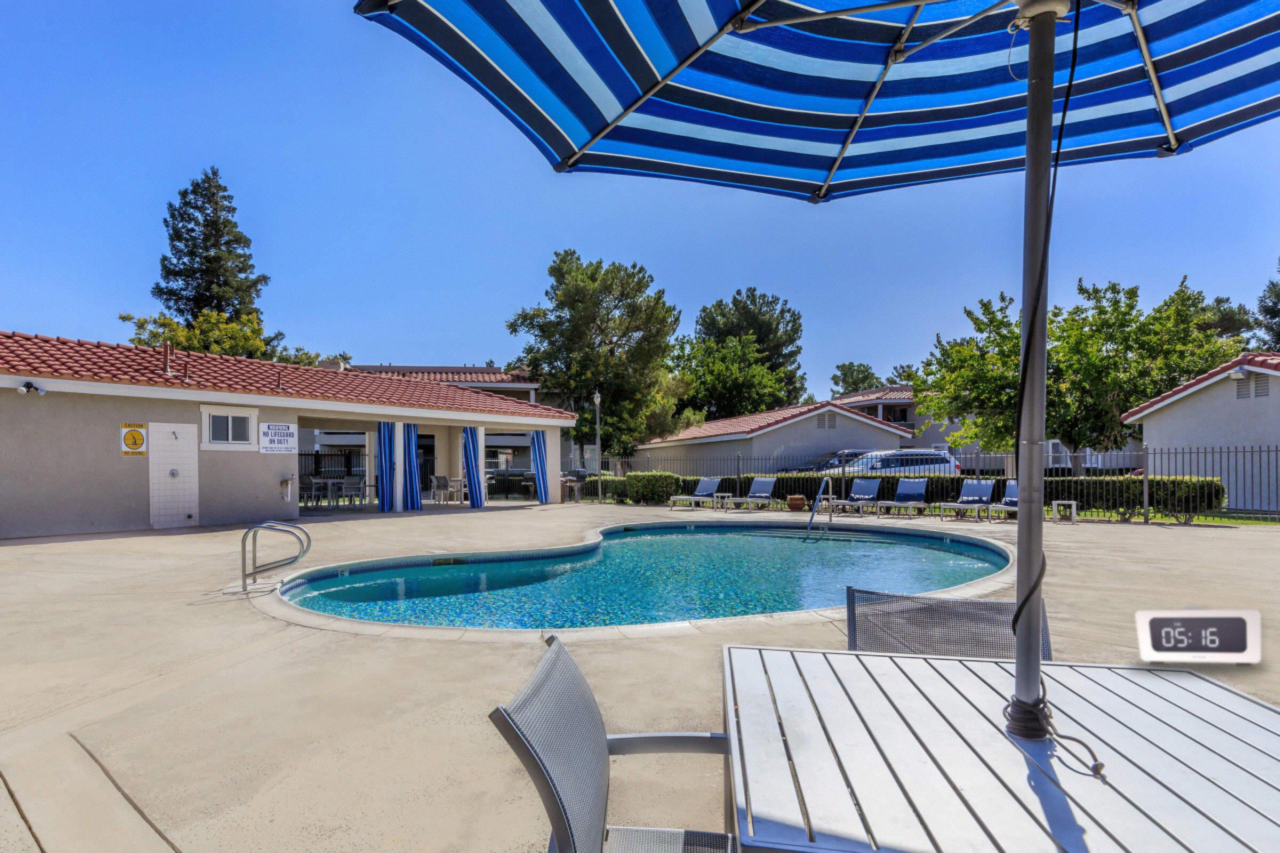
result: **5:16**
